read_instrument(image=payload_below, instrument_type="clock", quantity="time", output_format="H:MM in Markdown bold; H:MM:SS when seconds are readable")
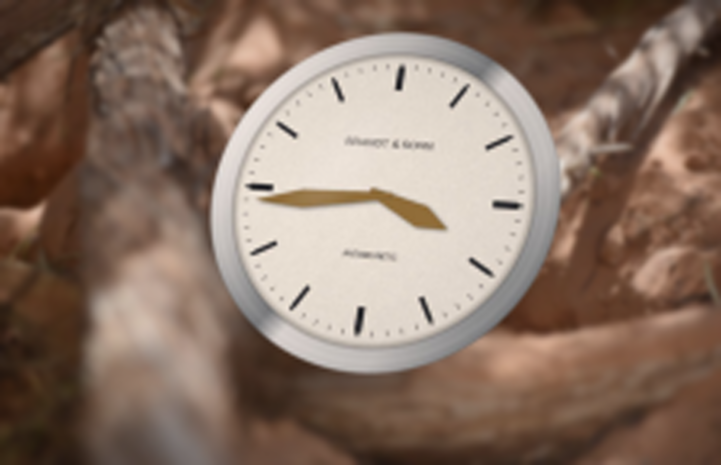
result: **3:44**
